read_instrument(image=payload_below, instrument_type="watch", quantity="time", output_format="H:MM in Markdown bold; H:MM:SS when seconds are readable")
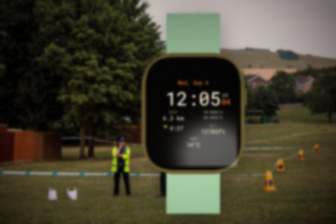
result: **12:05**
